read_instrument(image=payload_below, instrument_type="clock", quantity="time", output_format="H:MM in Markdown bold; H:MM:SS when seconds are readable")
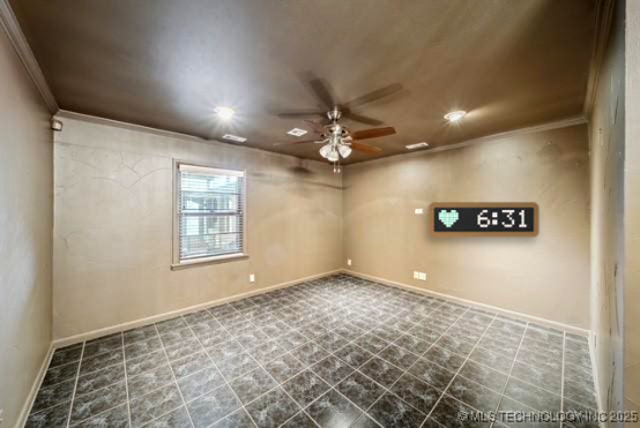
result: **6:31**
